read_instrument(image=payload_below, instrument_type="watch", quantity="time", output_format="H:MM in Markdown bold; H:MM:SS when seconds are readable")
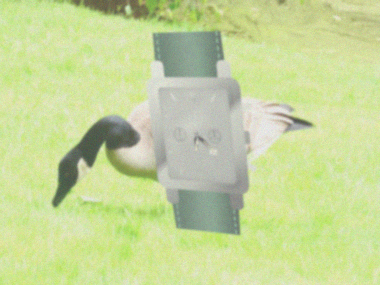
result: **6:22**
